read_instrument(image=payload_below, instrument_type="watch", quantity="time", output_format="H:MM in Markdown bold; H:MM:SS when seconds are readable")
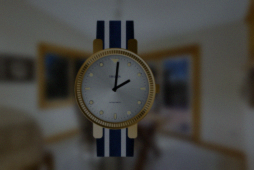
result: **2:01**
